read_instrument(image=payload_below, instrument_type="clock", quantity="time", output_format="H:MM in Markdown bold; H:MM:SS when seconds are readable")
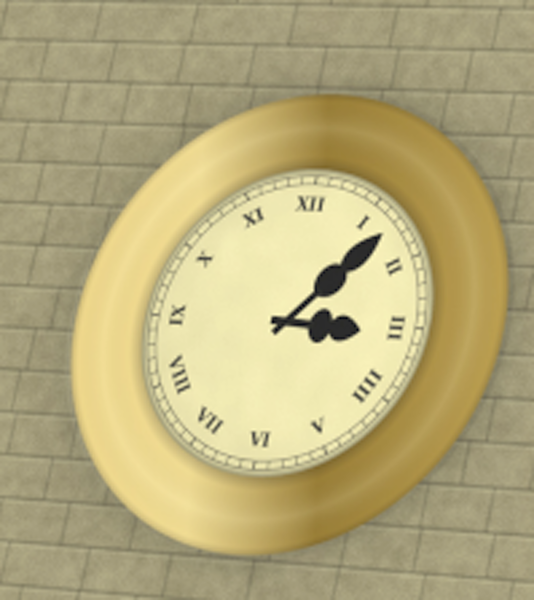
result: **3:07**
